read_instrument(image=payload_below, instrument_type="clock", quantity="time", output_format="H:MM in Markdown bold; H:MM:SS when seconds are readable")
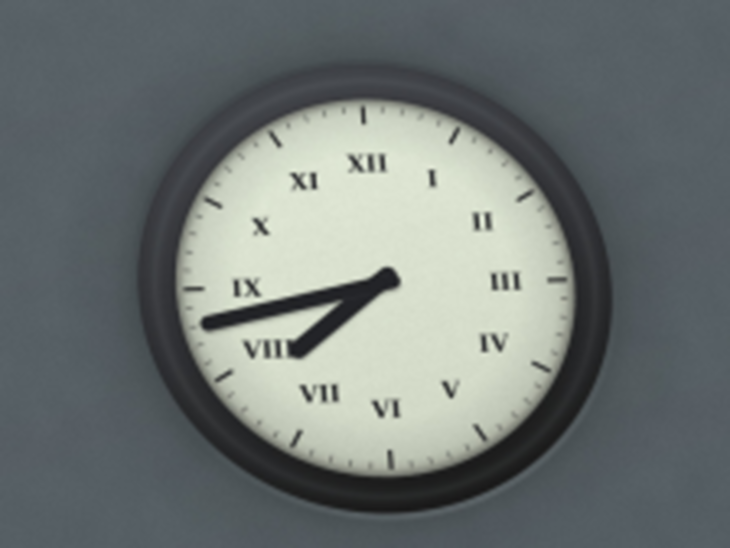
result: **7:43**
